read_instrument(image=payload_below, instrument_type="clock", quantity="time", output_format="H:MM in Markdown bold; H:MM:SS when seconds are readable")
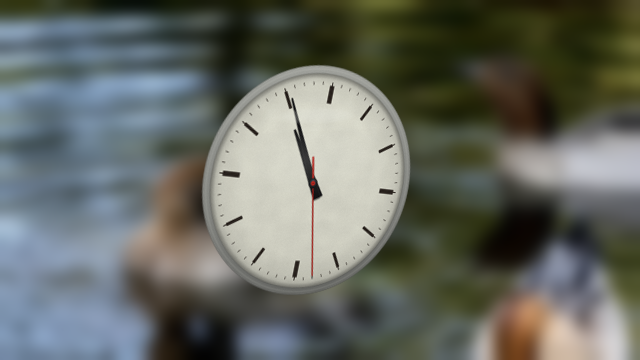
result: **10:55:28**
